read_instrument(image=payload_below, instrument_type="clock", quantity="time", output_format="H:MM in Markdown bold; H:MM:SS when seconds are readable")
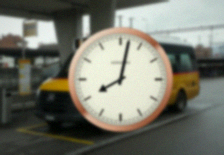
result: **8:02**
